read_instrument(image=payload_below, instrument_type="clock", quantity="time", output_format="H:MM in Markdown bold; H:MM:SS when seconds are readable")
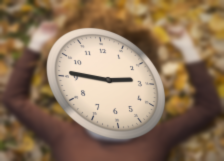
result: **2:46**
